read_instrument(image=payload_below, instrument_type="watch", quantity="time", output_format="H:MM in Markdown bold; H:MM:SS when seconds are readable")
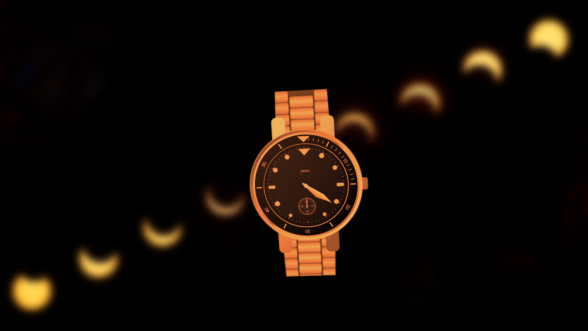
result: **4:21**
